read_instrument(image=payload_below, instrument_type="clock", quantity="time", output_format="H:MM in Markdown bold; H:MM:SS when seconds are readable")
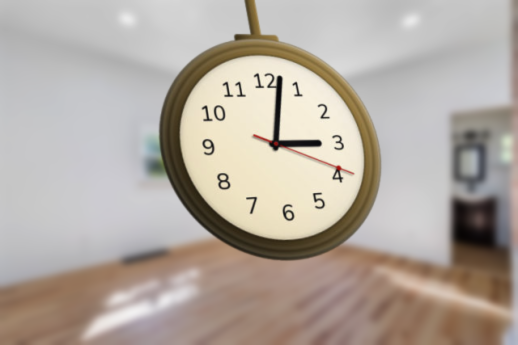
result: **3:02:19**
